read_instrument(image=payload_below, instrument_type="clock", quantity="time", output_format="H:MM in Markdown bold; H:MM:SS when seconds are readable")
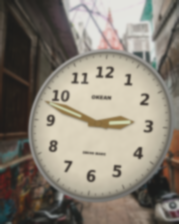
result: **2:48**
